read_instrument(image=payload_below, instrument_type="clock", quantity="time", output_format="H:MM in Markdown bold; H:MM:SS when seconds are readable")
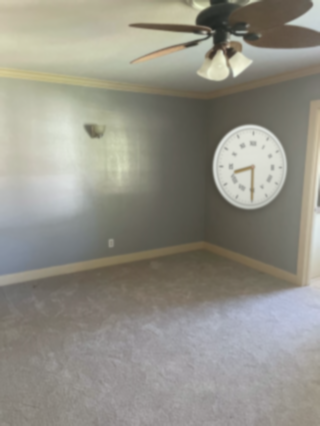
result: **8:30**
